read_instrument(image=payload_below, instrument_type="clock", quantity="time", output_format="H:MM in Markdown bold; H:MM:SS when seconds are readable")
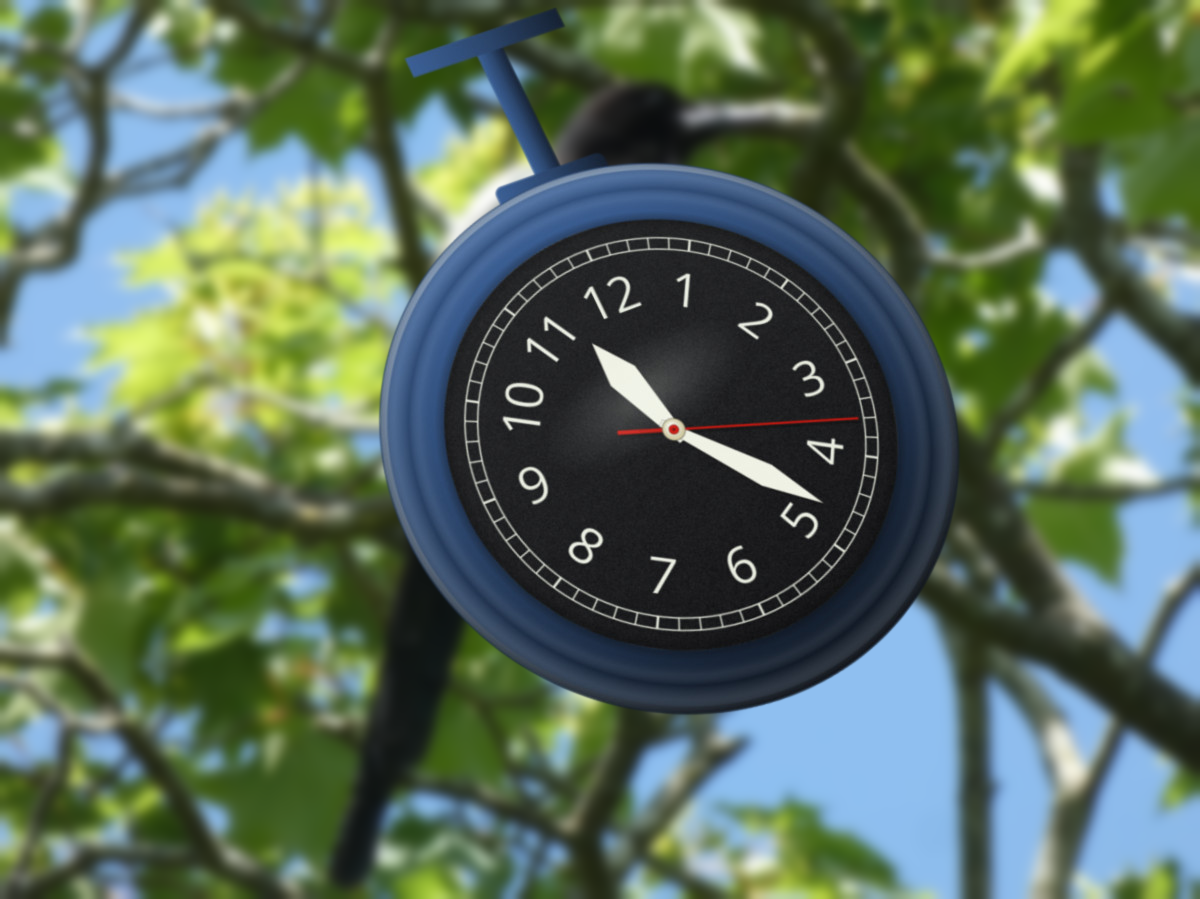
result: **11:23:18**
